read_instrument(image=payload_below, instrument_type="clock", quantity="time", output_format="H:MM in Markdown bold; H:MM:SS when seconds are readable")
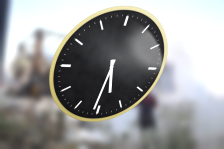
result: **5:31**
